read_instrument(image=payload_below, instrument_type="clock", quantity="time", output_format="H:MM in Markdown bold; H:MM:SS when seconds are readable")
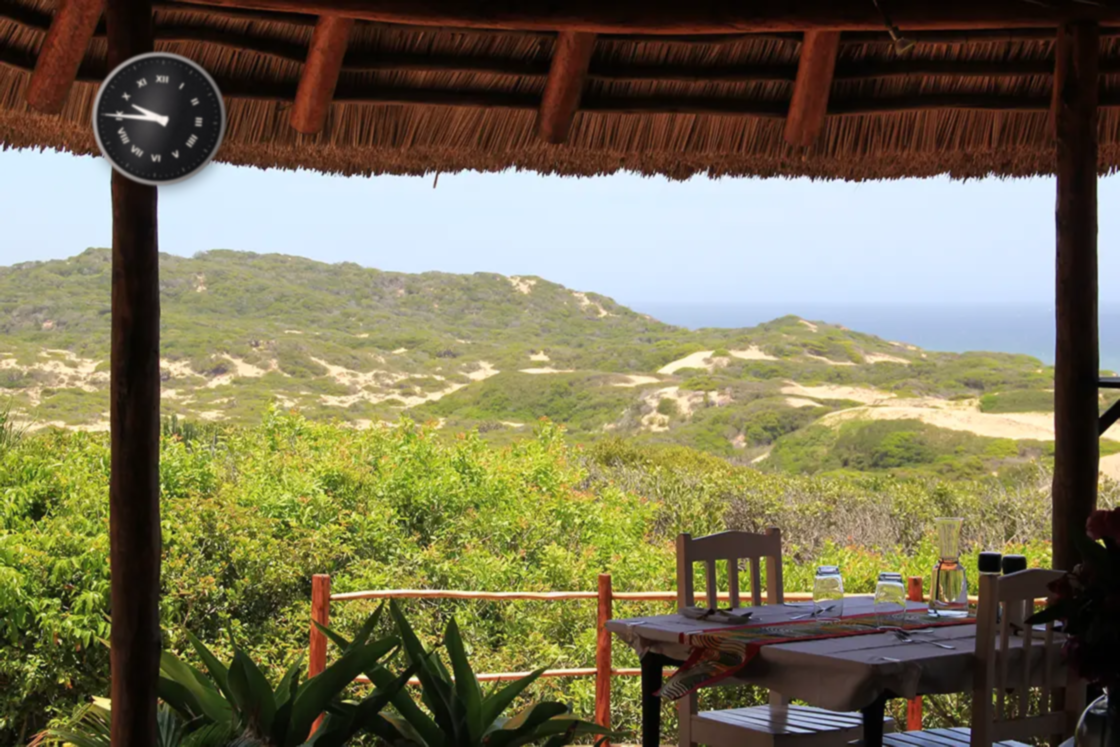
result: **9:45**
